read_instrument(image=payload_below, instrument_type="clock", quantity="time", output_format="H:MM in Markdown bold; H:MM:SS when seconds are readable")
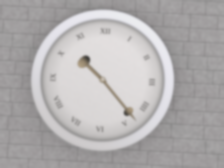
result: **10:23**
